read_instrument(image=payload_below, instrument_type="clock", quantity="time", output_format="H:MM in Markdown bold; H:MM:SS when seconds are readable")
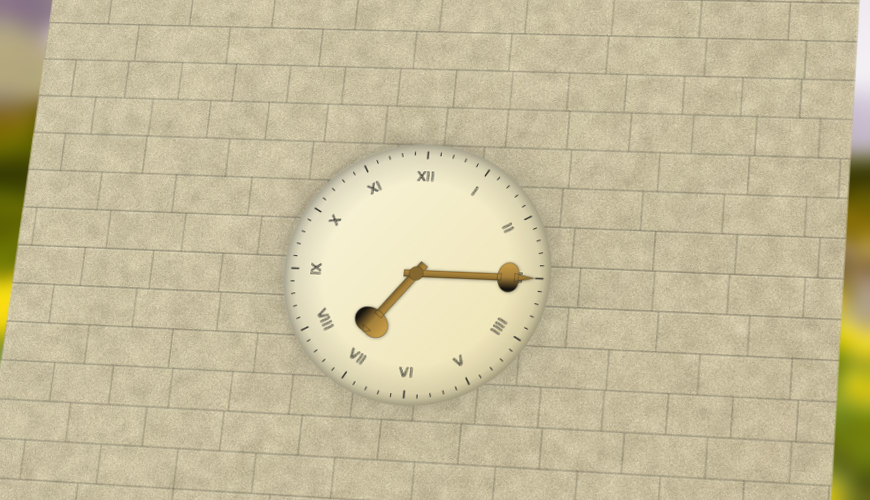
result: **7:15**
